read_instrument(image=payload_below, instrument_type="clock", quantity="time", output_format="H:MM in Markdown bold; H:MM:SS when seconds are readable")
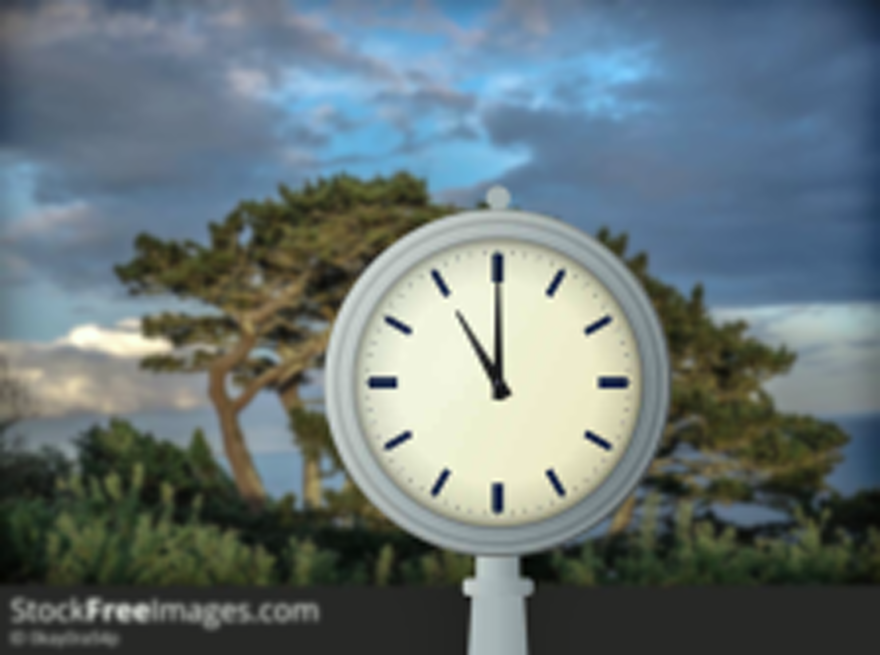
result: **11:00**
